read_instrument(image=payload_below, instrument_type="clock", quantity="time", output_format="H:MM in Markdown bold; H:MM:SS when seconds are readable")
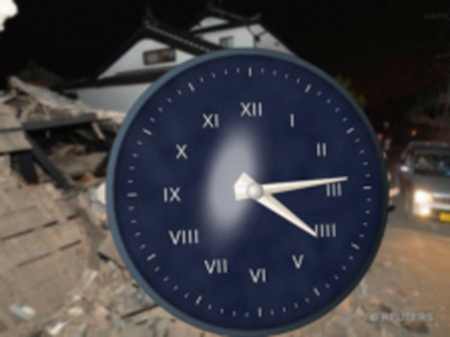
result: **4:14**
